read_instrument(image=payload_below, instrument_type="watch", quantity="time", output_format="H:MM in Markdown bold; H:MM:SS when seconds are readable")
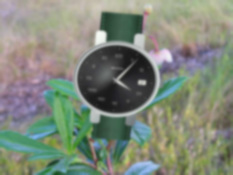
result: **4:06**
